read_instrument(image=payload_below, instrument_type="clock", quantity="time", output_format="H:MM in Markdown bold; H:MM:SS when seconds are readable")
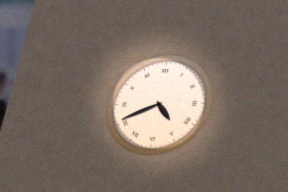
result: **4:41**
